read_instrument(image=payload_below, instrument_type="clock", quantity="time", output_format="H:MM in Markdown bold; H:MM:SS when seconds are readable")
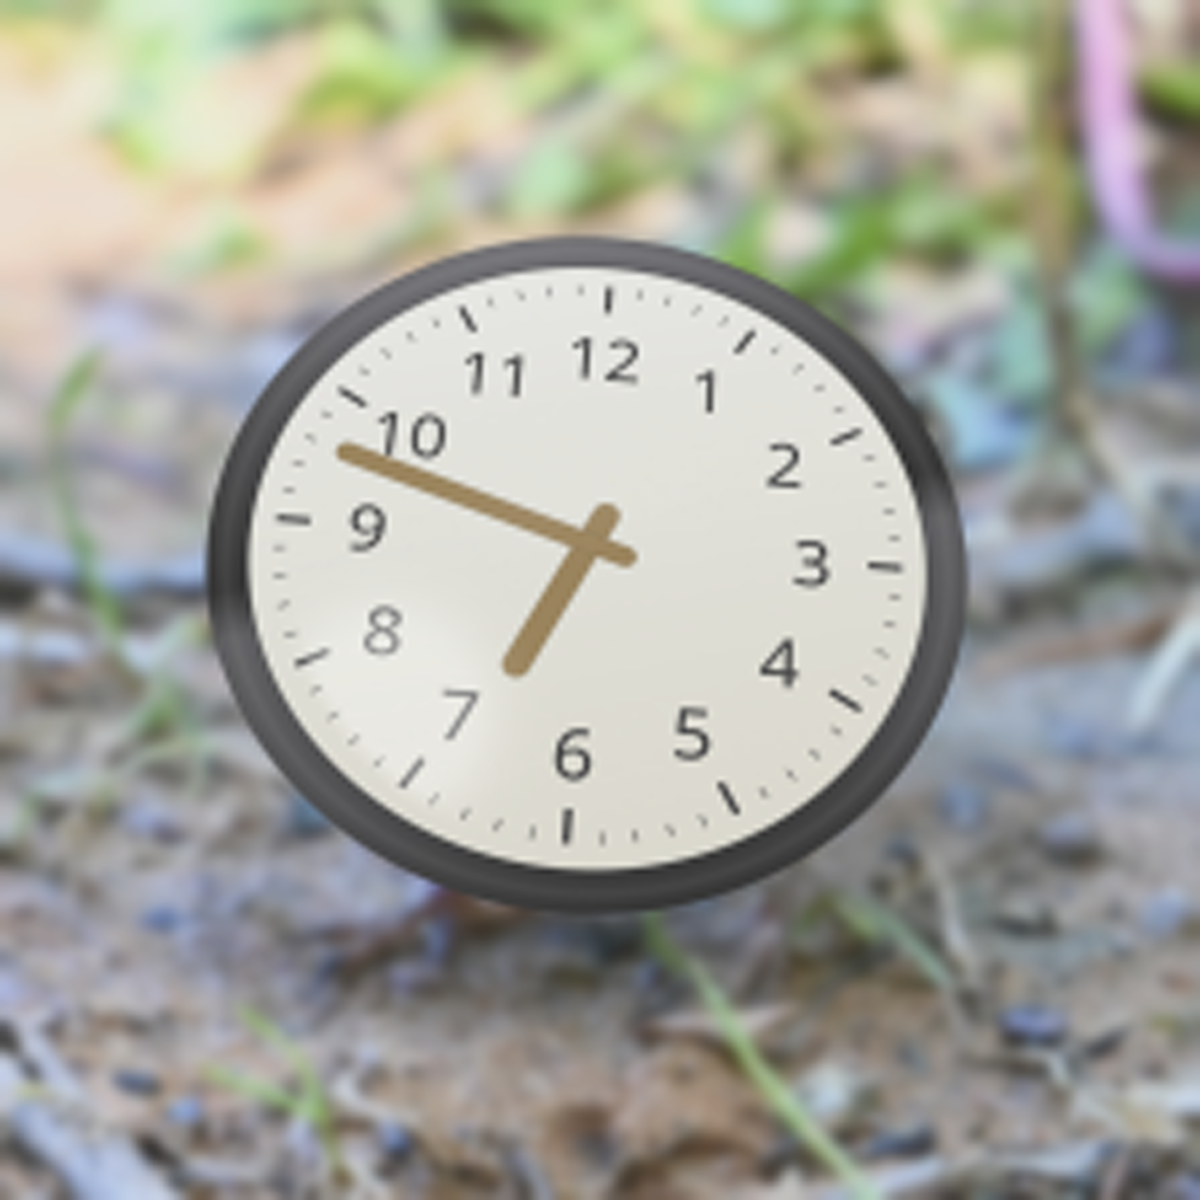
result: **6:48**
